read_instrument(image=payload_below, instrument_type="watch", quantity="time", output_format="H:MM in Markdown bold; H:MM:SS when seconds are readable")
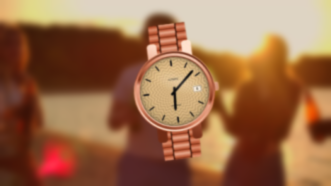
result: **6:08**
